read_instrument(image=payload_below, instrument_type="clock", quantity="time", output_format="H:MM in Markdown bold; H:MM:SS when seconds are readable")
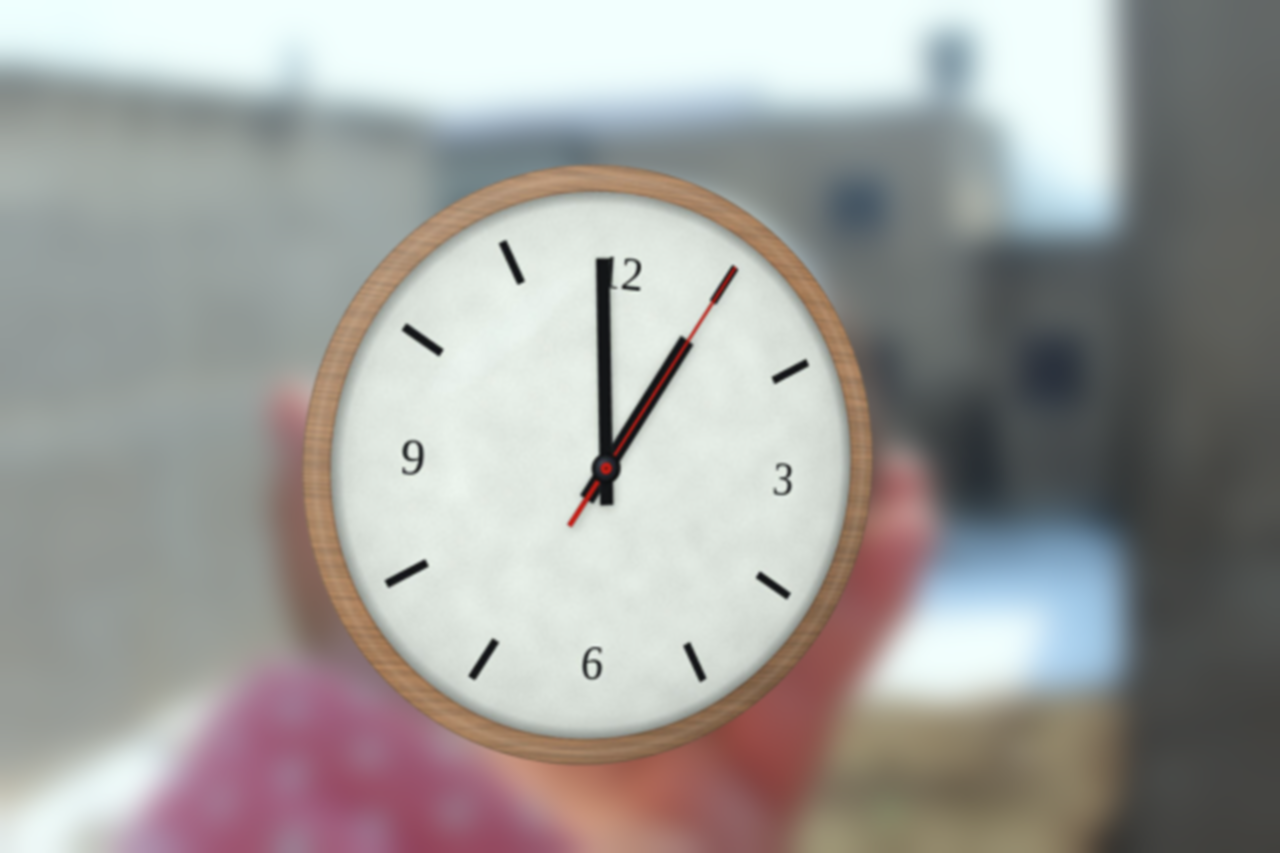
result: **12:59:05**
